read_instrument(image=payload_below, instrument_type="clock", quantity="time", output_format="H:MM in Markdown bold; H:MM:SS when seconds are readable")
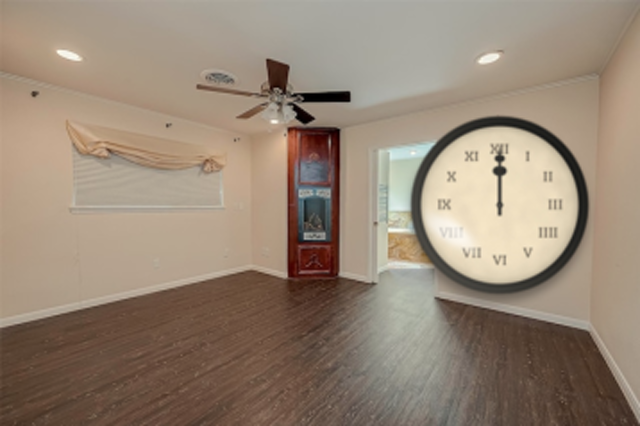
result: **12:00**
